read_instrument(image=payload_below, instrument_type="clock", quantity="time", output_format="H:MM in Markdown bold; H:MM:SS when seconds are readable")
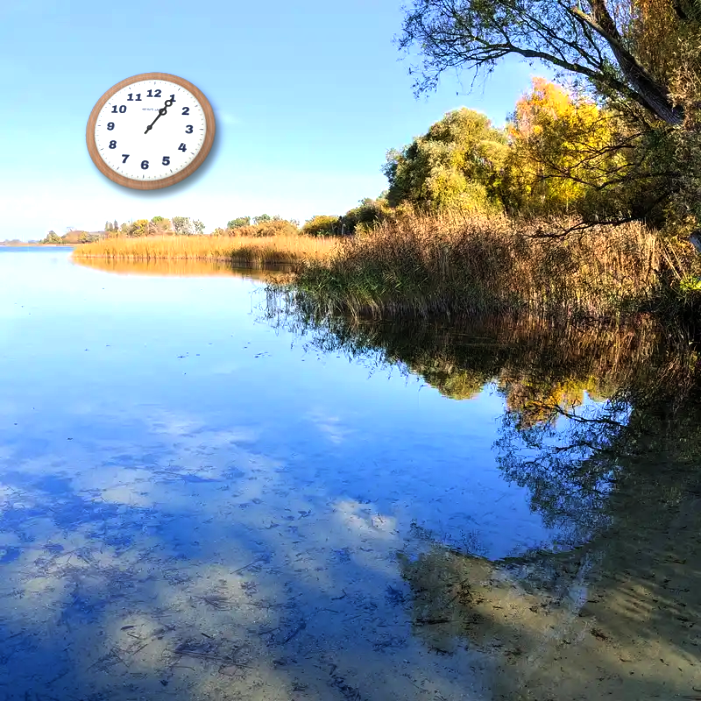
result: **1:05**
